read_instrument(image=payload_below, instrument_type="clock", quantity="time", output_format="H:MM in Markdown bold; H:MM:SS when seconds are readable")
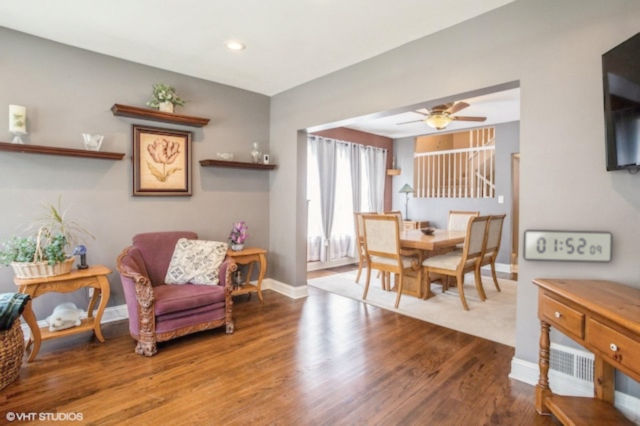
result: **1:52**
